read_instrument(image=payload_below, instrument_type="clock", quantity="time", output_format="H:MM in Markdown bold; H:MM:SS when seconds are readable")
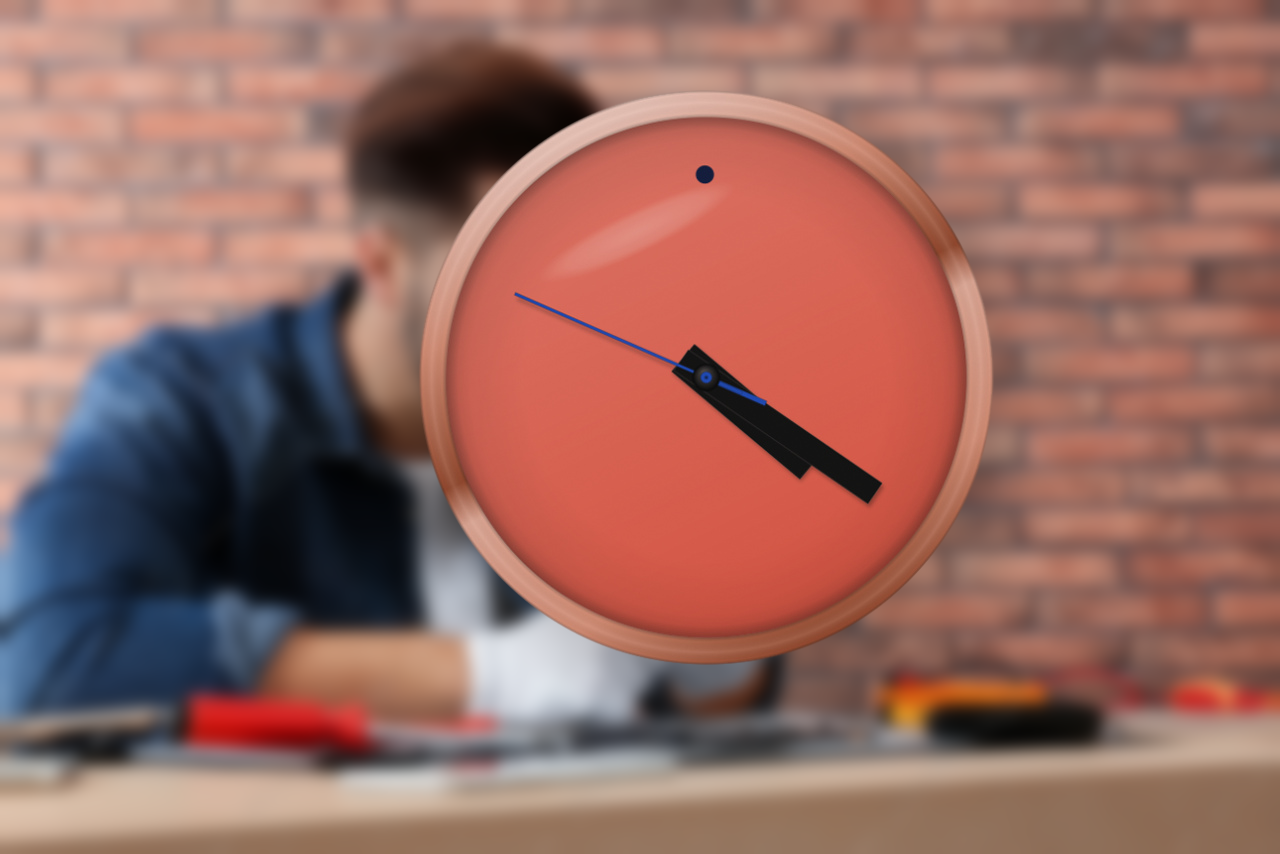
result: **4:20:49**
